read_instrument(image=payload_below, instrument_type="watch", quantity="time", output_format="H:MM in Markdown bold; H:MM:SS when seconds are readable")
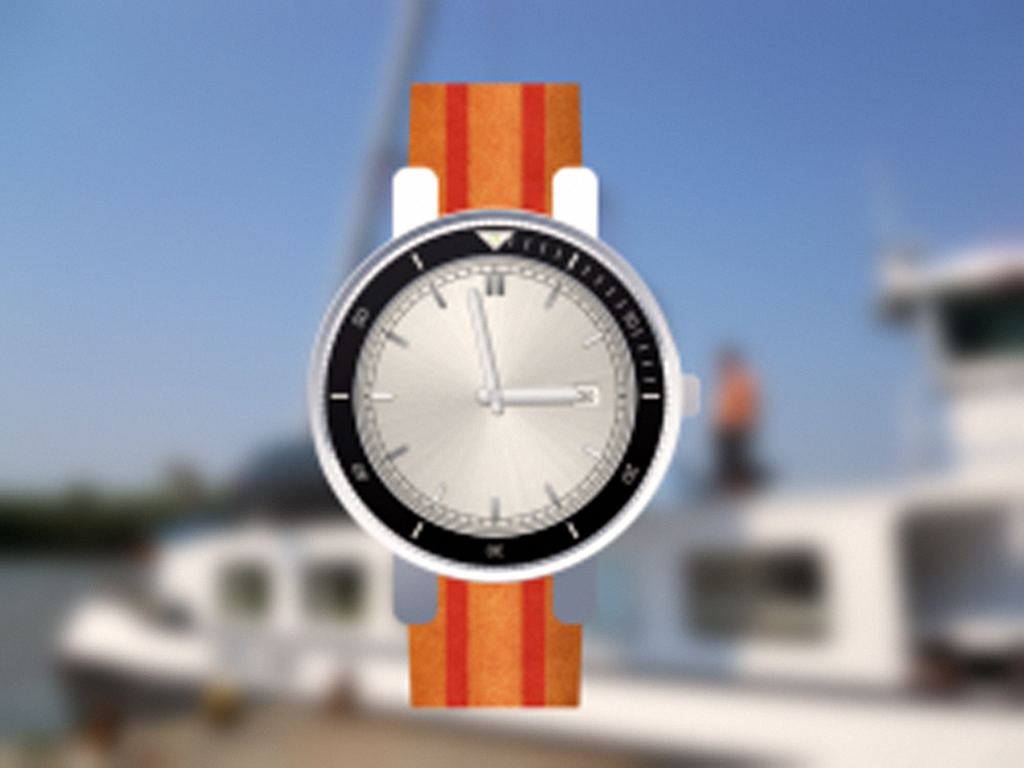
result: **2:58**
